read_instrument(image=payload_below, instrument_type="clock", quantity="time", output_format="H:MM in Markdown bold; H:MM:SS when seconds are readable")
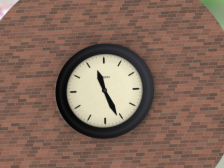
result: **11:26**
